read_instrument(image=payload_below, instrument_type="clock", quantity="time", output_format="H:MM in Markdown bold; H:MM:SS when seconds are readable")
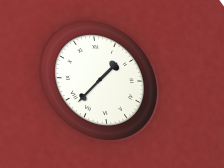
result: **1:38**
